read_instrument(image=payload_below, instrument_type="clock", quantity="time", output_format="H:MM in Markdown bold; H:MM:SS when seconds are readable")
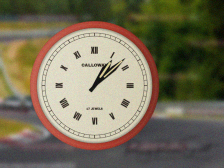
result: **1:08**
